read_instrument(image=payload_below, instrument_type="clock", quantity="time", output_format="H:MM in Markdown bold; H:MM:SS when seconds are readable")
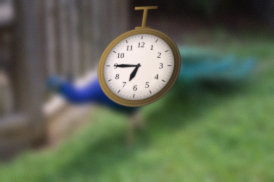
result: **6:45**
